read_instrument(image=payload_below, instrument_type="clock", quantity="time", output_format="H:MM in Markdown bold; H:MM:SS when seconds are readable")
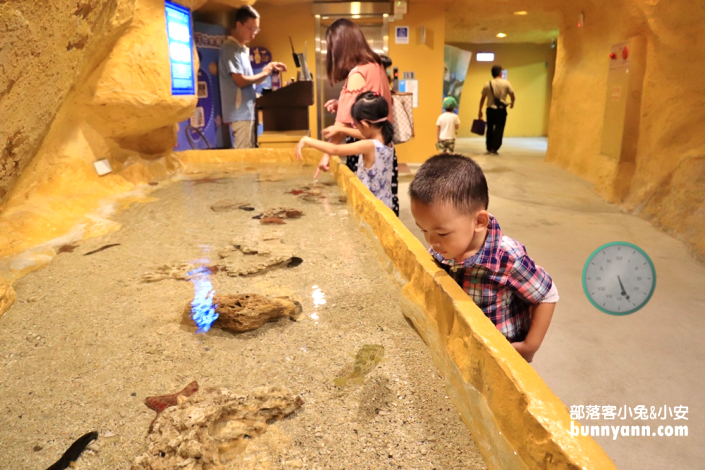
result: **5:26**
